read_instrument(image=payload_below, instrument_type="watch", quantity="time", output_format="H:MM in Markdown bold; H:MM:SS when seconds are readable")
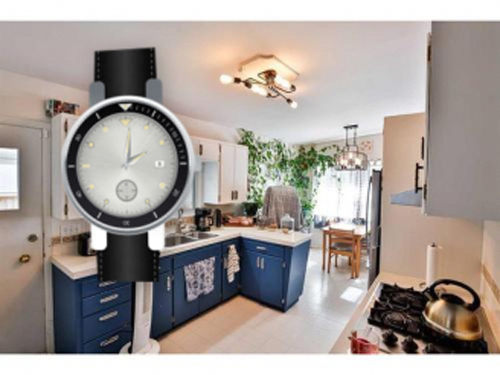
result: **2:01**
